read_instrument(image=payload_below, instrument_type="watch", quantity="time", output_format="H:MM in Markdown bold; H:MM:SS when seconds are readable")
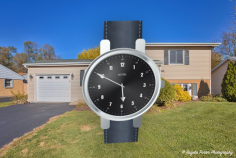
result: **5:50**
